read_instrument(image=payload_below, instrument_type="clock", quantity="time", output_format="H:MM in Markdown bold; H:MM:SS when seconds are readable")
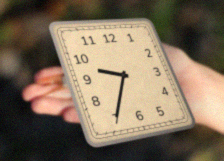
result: **9:35**
